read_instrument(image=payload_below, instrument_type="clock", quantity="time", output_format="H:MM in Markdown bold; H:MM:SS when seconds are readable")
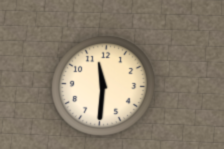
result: **11:30**
